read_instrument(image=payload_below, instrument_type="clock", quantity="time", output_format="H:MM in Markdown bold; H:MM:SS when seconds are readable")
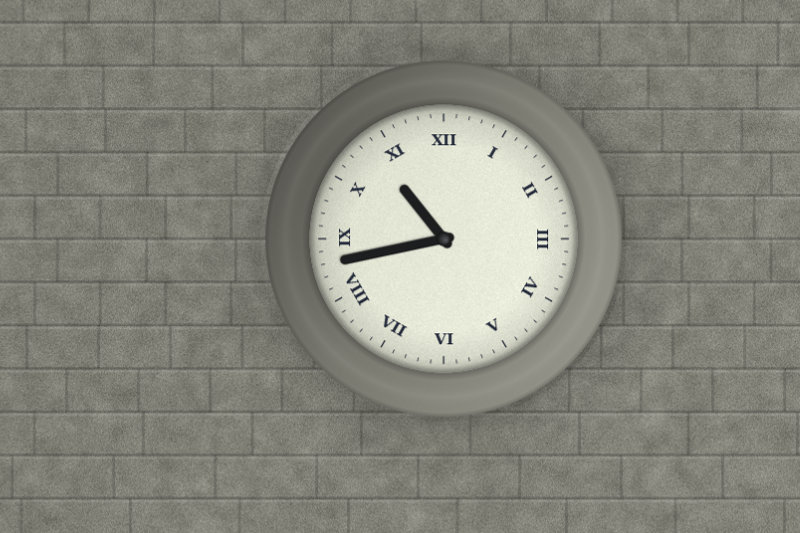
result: **10:43**
